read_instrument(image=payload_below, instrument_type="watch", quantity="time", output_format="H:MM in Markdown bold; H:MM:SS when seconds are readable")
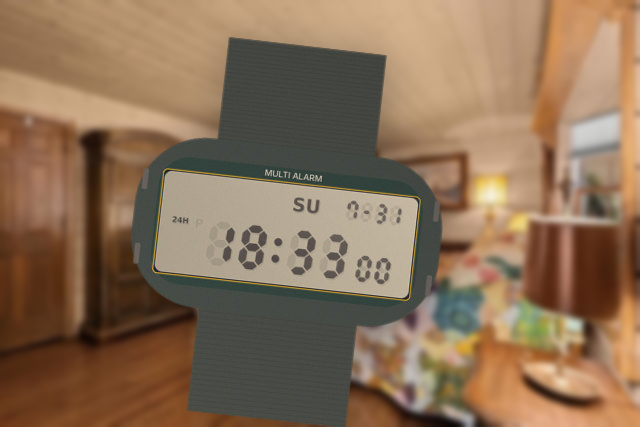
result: **18:33:00**
